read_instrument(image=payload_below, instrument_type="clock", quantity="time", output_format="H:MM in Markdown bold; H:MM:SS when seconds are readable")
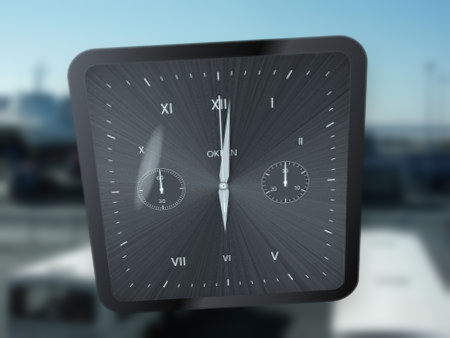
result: **6:01**
